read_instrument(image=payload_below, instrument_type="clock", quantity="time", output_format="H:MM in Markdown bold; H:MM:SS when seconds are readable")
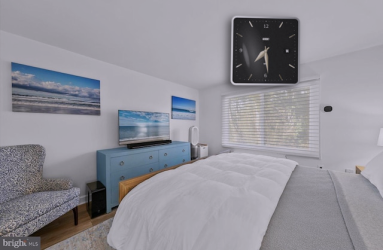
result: **7:29**
